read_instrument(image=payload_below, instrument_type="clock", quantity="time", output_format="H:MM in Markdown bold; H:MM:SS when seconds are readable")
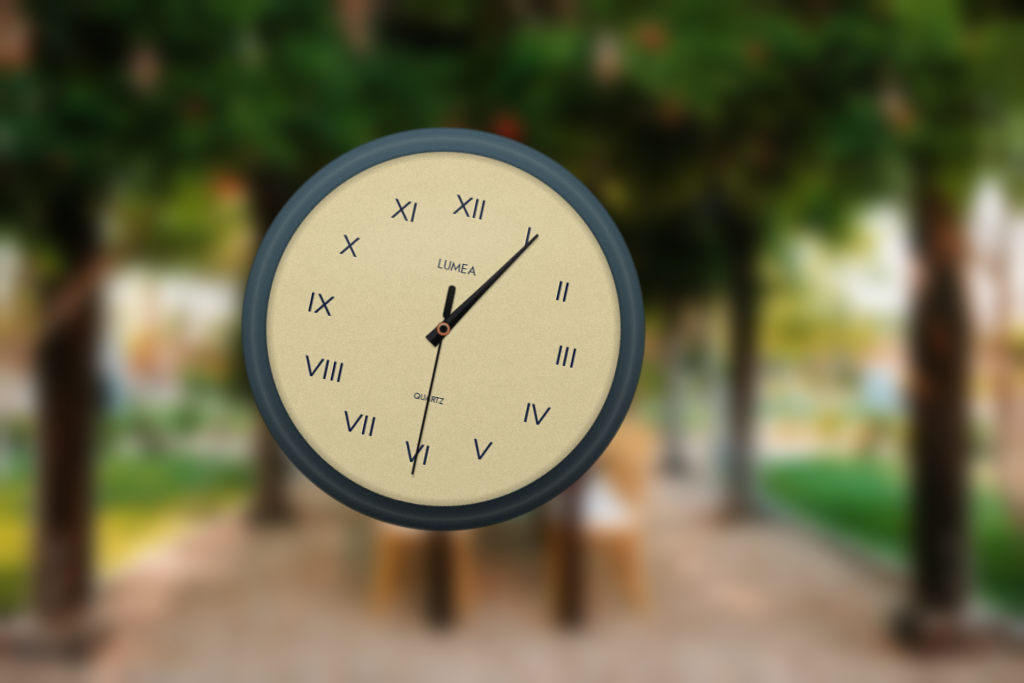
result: **1:05:30**
